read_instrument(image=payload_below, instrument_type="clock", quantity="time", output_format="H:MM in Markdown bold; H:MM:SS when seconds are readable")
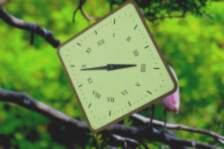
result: **3:49**
